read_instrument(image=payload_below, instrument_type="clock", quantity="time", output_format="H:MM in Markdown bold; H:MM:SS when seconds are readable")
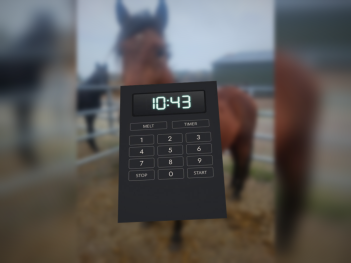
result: **10:43**
